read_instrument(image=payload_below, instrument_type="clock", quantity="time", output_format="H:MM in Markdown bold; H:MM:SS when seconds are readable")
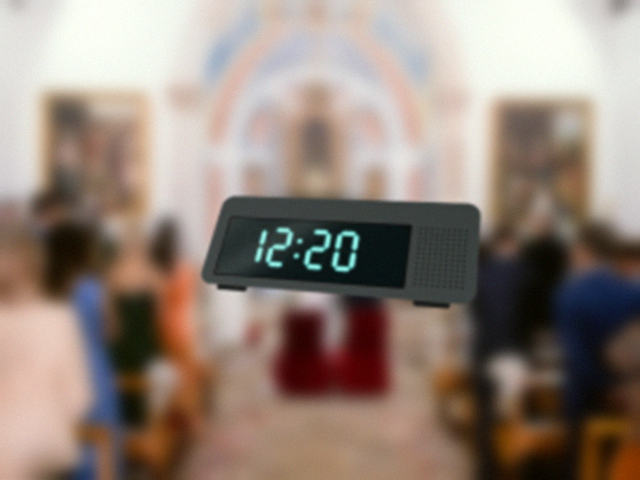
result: **12:20**
